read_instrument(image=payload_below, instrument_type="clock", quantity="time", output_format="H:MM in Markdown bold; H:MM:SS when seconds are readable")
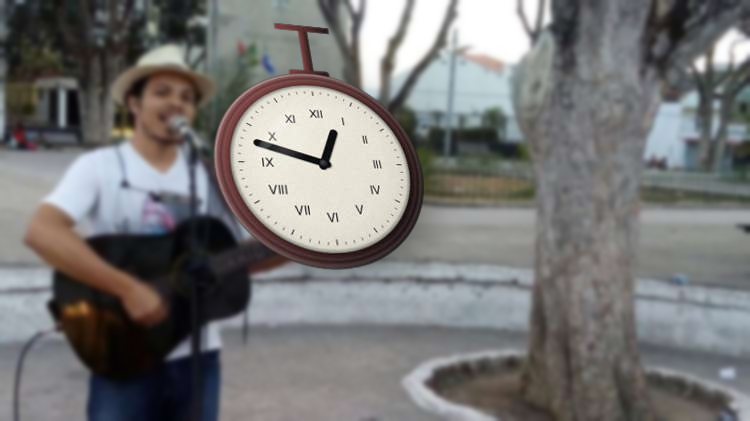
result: **12:48**
